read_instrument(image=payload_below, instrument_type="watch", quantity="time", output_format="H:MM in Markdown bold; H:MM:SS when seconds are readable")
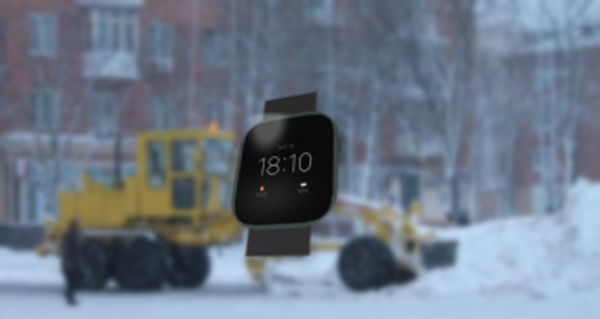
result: **18:10**
